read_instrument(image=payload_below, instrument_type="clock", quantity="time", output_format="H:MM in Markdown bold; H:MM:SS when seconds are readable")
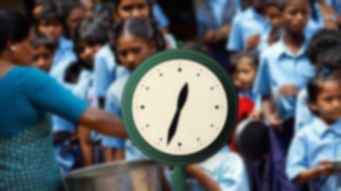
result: **12:33**
